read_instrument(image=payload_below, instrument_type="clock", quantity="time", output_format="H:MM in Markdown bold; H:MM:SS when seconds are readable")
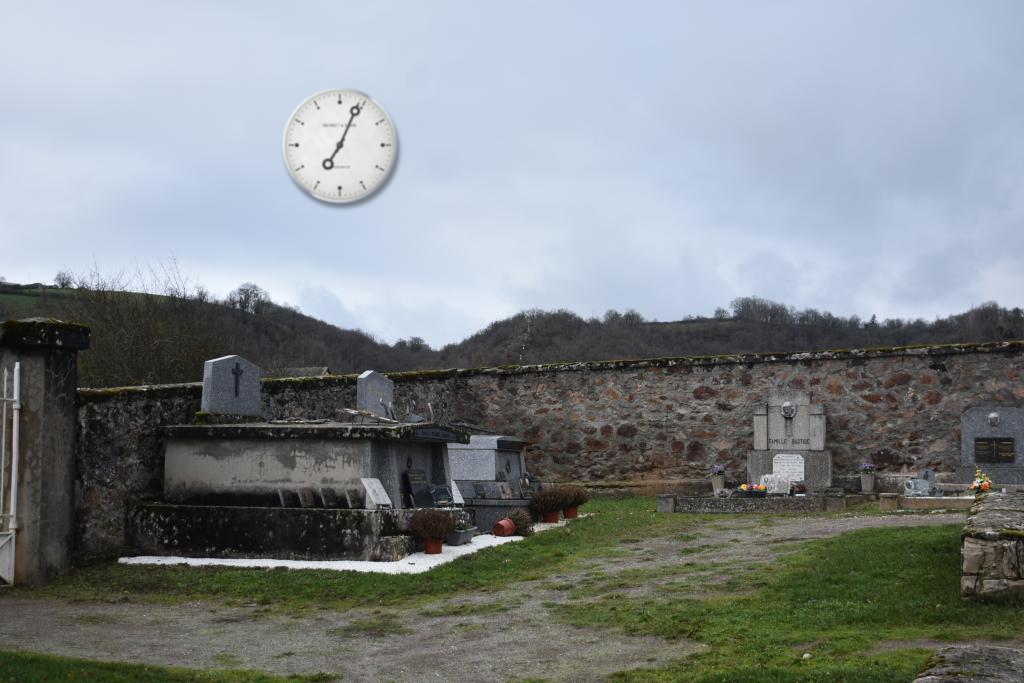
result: **7:04**
